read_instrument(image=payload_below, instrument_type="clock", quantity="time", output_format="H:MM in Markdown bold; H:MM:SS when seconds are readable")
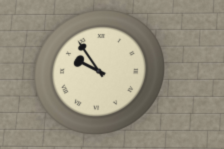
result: **9:54**
